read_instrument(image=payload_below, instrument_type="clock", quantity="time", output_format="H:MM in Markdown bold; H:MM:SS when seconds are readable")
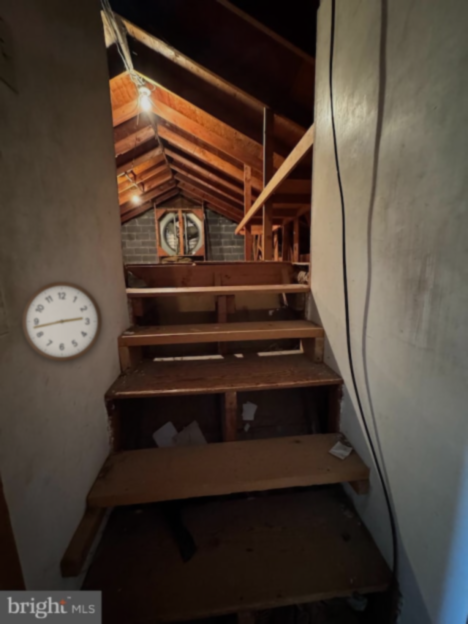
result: **2:43**
